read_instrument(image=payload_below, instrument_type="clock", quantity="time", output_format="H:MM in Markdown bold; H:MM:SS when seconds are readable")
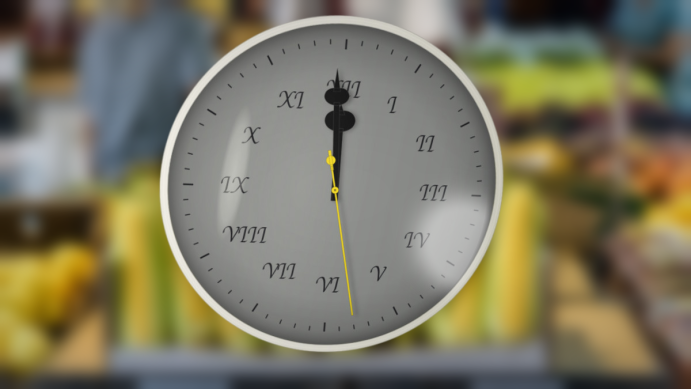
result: **11:59:28**
